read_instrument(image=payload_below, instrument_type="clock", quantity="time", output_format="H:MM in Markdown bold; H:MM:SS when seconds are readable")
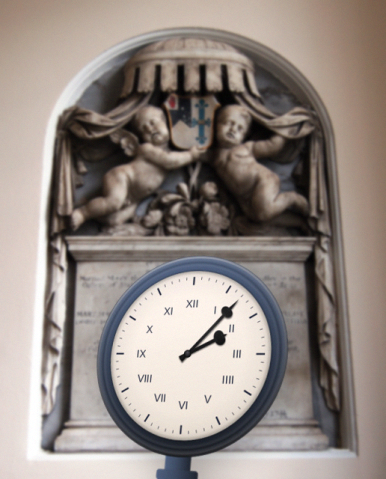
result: **2:07**
